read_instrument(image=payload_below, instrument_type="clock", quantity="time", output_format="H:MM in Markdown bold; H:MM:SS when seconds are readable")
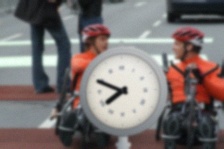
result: **7:49**
